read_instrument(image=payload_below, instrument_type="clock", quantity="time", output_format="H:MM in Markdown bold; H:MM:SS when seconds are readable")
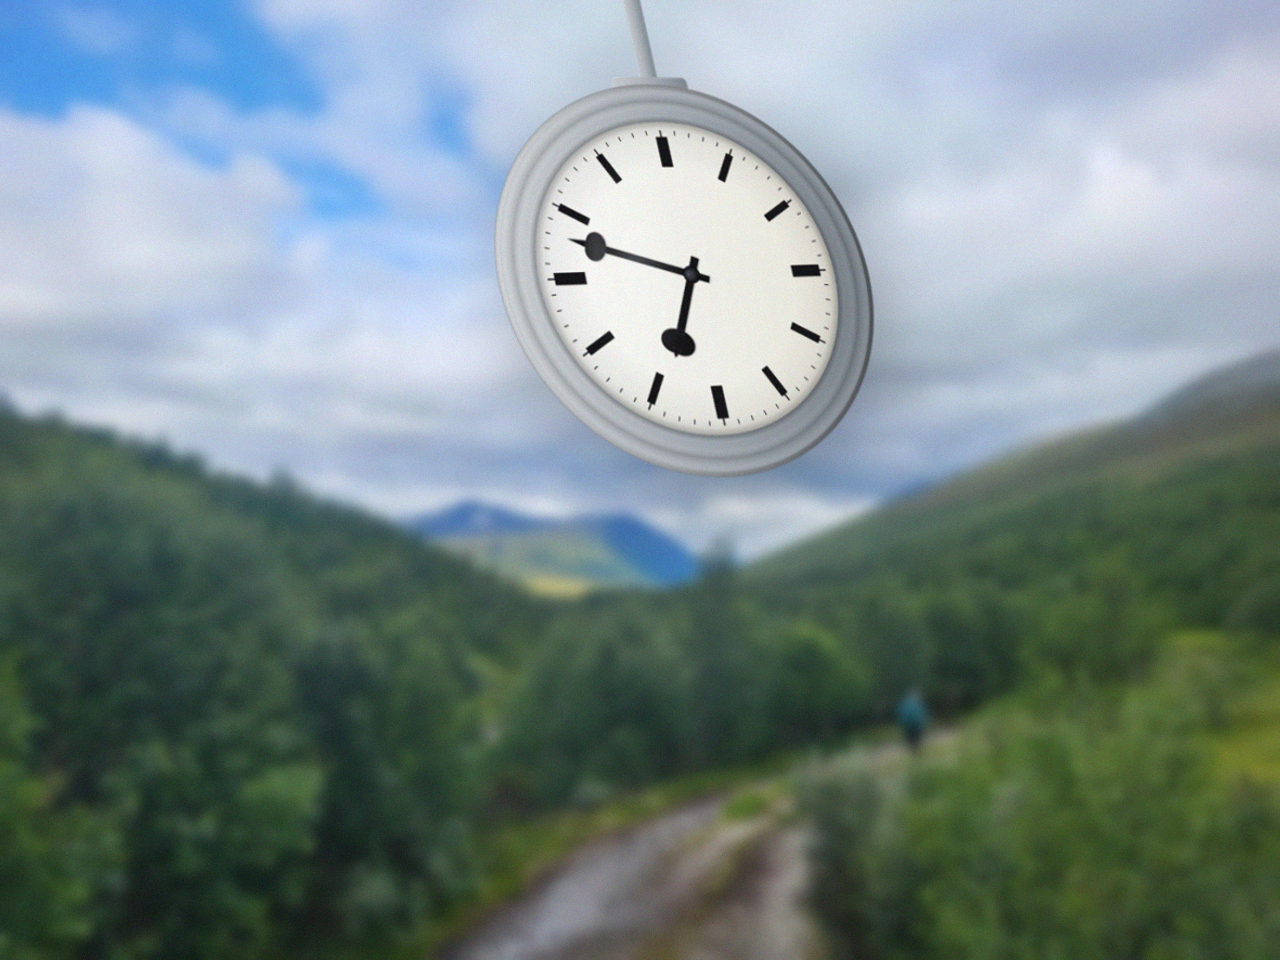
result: **6:48**
